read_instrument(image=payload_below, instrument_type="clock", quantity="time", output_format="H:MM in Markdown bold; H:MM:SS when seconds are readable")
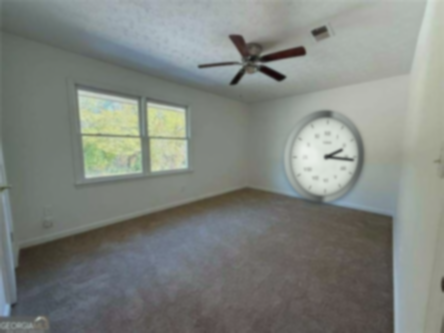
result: **2:16**
